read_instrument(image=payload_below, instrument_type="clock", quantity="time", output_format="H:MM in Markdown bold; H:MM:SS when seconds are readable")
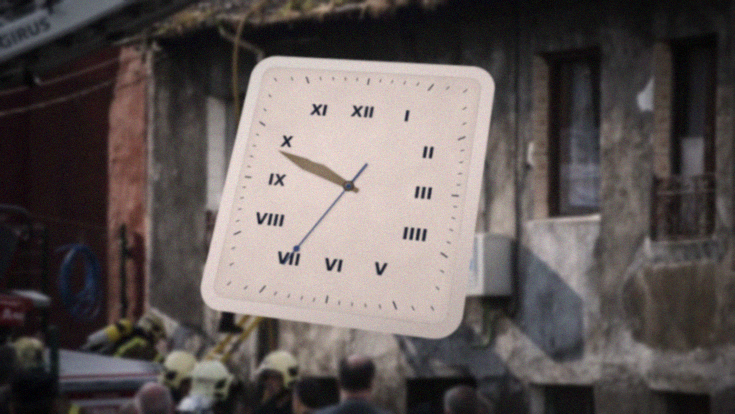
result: **9:48:35**
